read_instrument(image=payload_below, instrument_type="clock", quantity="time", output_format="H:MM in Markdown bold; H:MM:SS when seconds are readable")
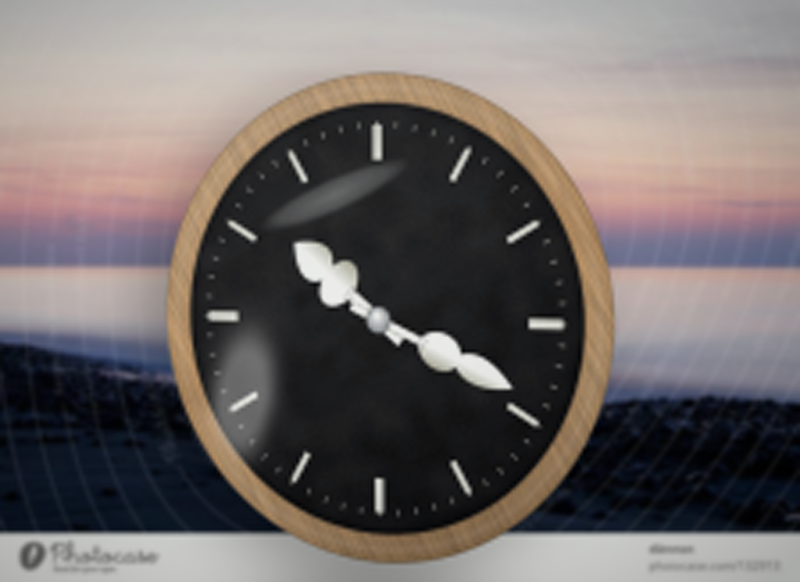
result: **10:19**
